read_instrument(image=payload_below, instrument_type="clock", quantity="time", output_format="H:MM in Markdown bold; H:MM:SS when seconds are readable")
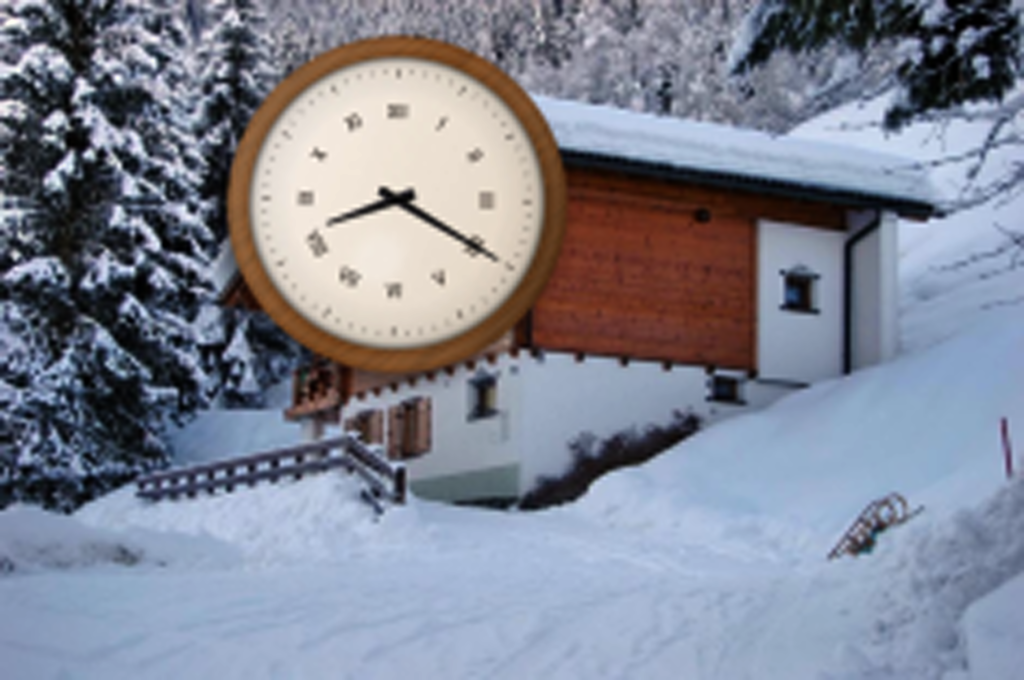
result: **8:20**
